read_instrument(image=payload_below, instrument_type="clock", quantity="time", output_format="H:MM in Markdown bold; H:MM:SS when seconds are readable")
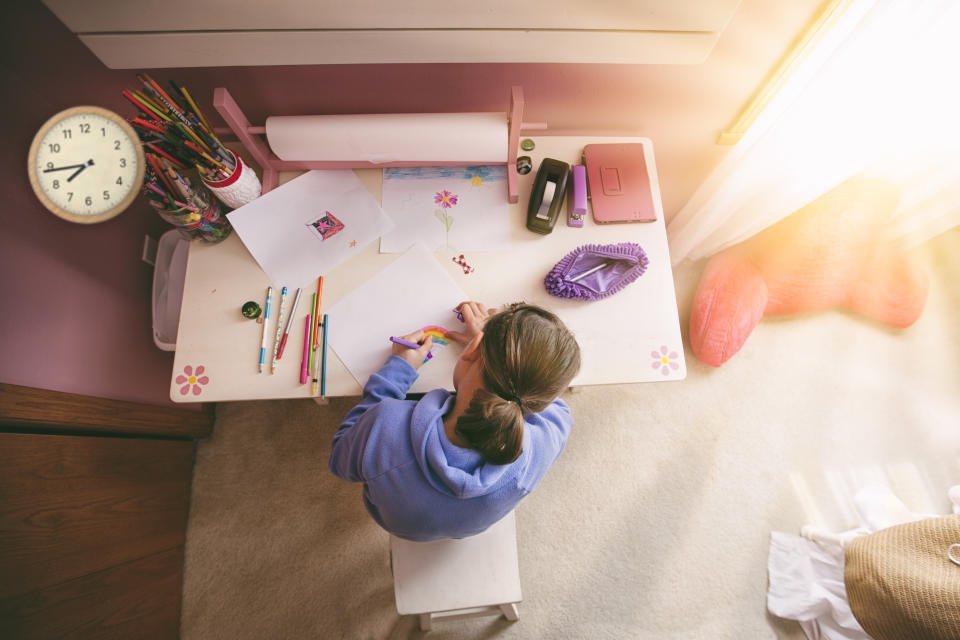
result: **7:44**
